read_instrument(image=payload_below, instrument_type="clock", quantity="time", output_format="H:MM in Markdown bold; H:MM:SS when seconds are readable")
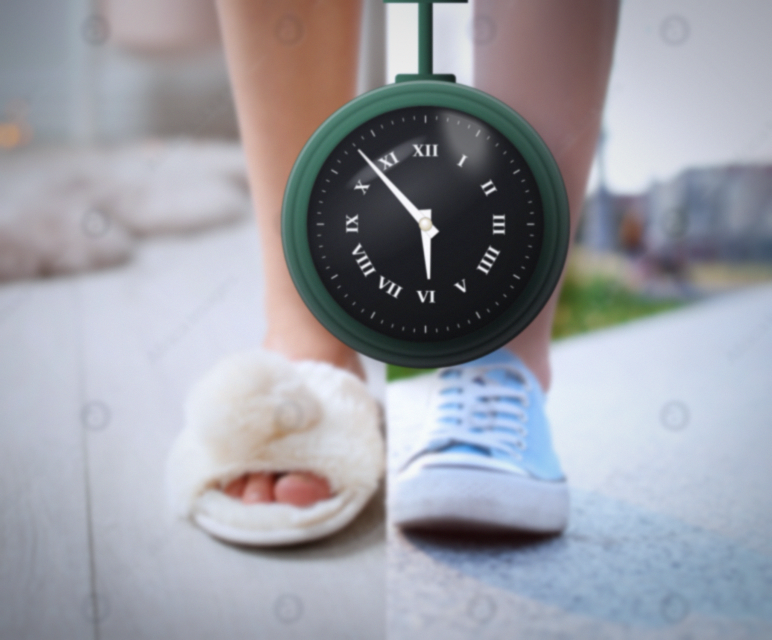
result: **5:53**
